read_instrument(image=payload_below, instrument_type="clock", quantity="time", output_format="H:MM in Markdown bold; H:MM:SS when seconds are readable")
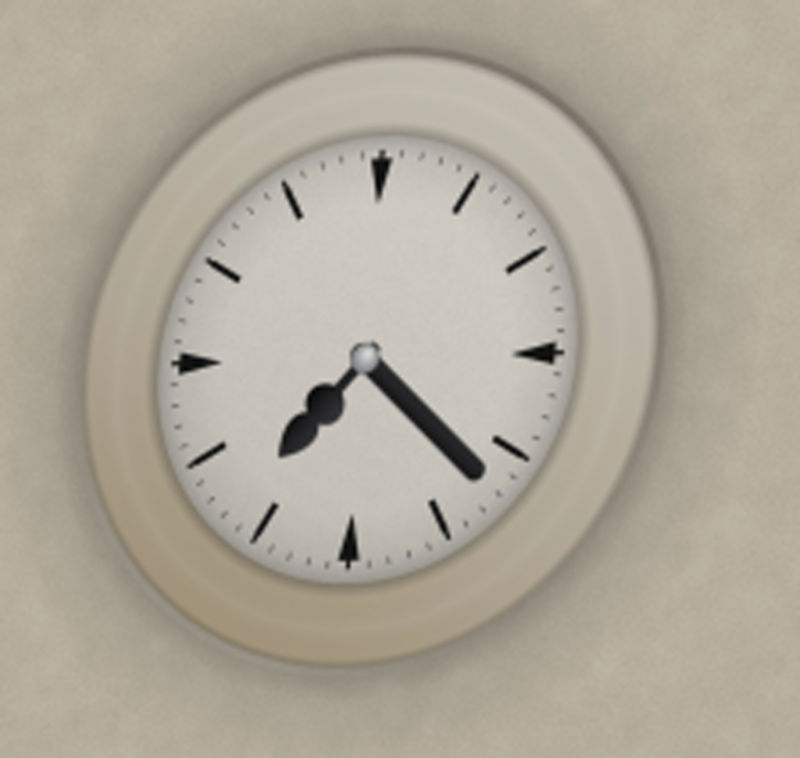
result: **7:22**
